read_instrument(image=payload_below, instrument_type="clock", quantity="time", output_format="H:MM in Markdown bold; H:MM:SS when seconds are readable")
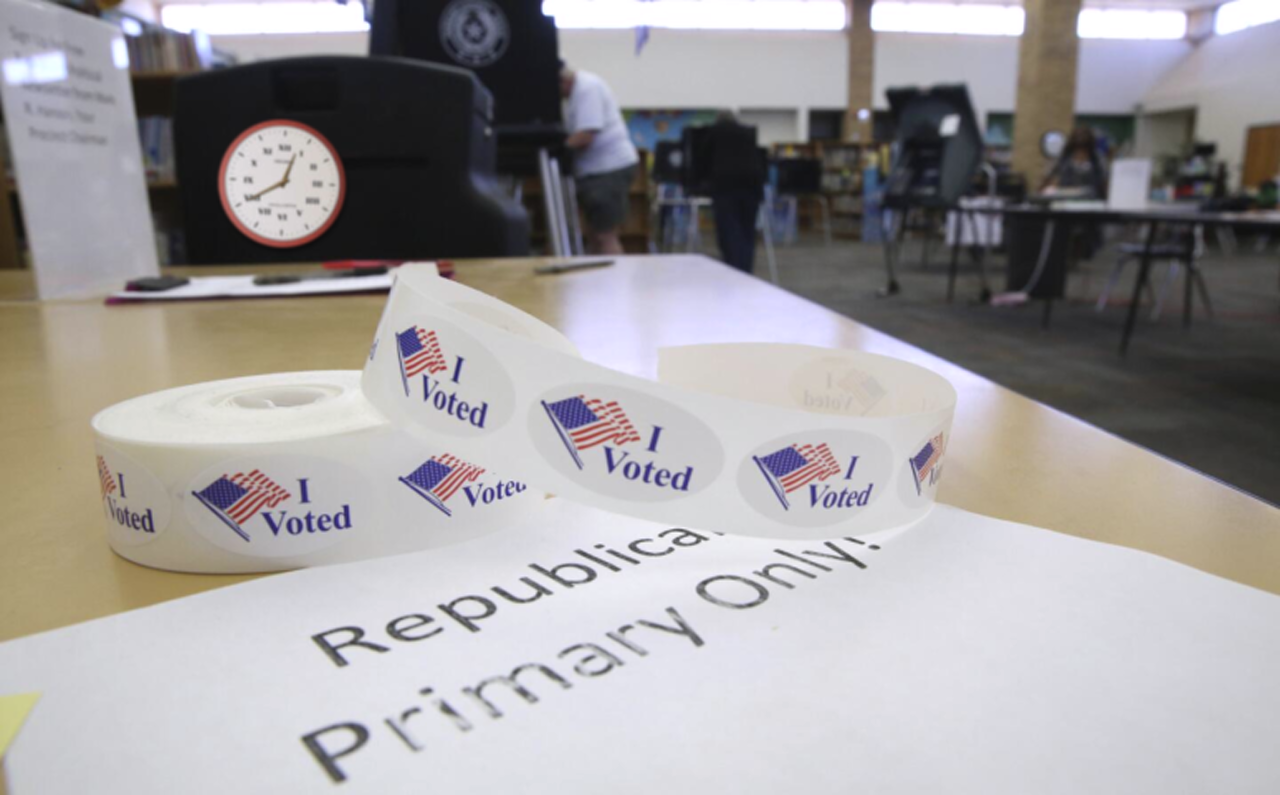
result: **12:40**
